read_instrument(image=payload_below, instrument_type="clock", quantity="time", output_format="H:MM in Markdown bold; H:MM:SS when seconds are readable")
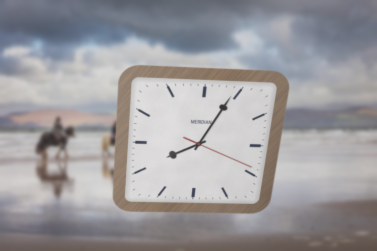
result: **8:04:19**
